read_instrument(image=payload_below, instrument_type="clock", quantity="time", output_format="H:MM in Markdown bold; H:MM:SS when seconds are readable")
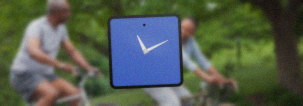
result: **11:11**
